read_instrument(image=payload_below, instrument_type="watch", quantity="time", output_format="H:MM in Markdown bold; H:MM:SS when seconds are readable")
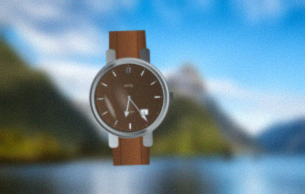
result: **6:24**
